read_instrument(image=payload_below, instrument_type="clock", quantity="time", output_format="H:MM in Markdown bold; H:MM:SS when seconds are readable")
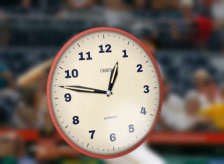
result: **12:47**
